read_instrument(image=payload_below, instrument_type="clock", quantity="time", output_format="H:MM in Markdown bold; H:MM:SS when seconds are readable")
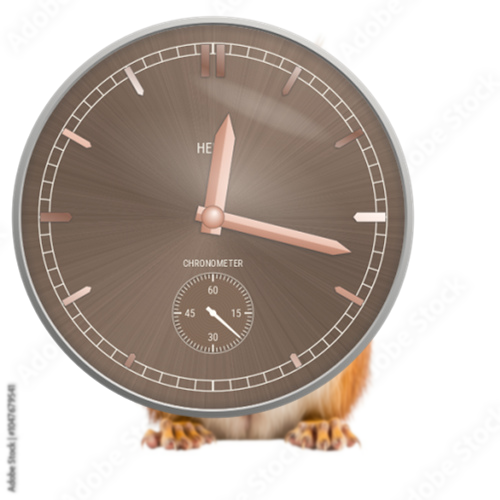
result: **12:17:22**
